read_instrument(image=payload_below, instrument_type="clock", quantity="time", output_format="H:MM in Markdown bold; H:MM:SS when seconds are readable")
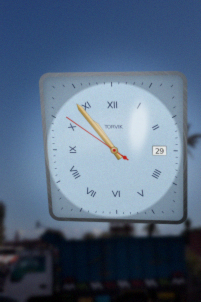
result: **10:53:51**
